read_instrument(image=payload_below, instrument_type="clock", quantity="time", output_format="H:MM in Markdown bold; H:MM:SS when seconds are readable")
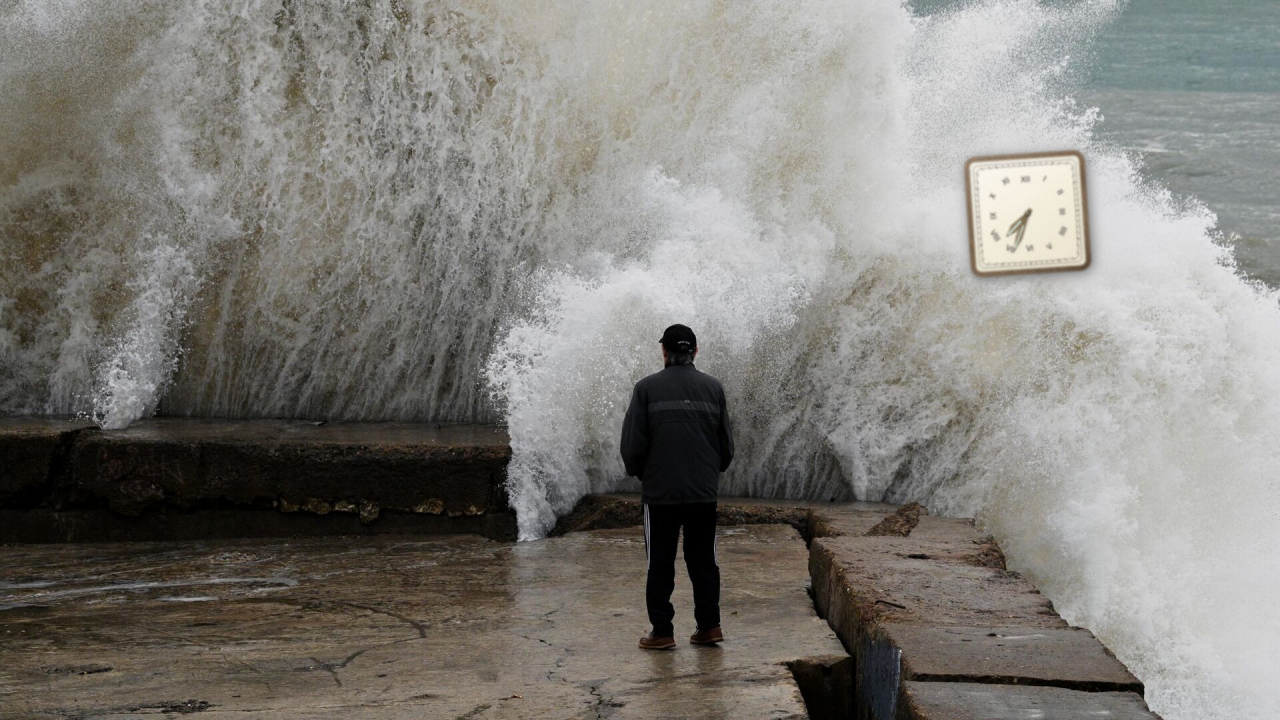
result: **7:34**
